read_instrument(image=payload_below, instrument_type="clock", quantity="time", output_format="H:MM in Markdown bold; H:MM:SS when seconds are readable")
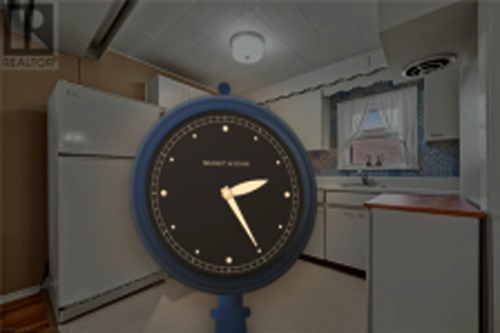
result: **2:25**
